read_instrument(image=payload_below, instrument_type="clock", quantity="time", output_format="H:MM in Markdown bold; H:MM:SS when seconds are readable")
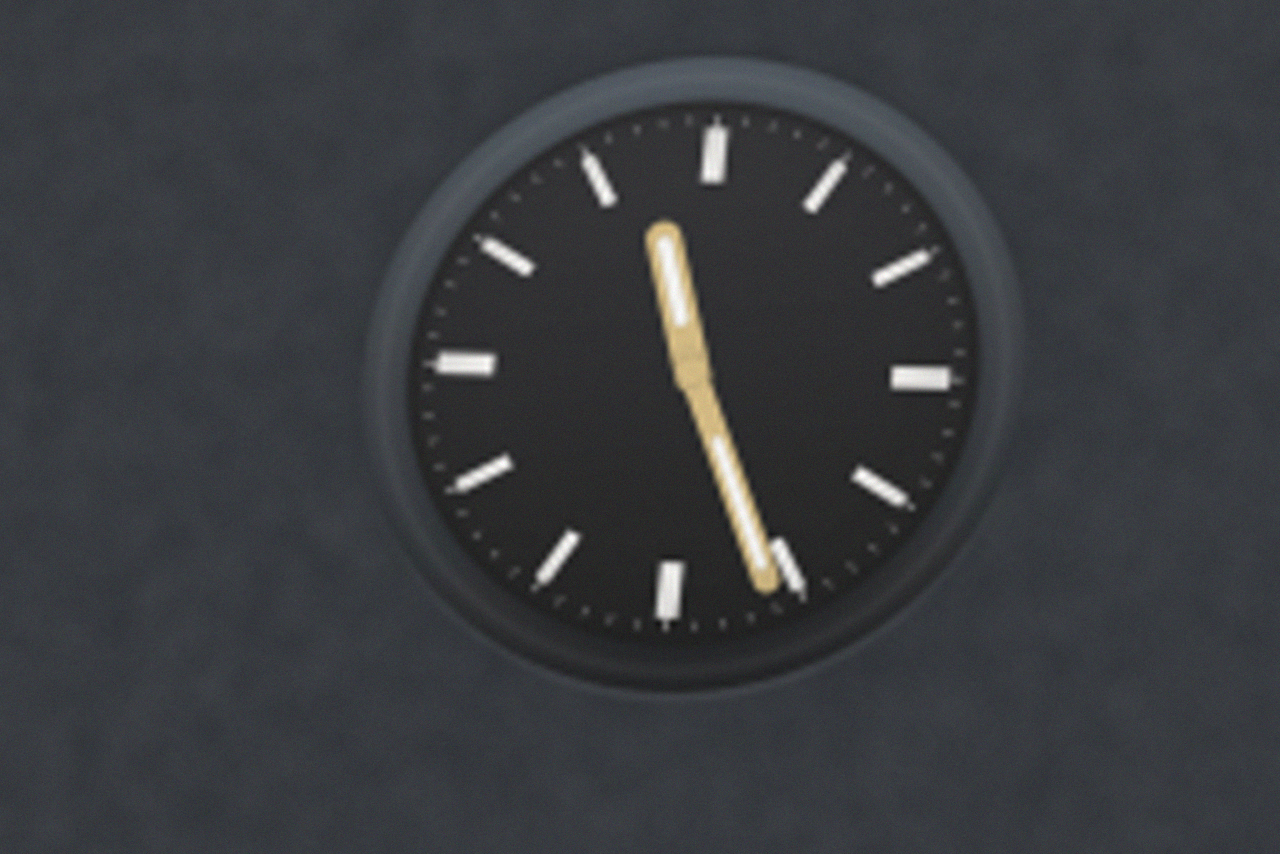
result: **11:26**
